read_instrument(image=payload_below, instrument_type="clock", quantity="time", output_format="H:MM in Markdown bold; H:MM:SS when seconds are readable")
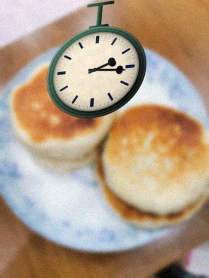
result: **2:16**
